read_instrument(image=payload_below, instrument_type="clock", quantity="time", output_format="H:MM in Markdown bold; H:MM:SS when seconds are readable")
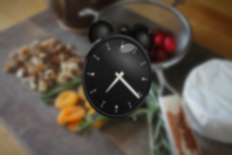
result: **7:21**
